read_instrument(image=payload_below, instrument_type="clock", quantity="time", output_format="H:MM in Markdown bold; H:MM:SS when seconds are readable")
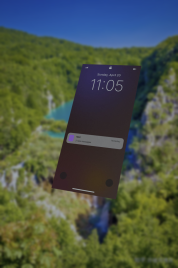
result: **11:05**
